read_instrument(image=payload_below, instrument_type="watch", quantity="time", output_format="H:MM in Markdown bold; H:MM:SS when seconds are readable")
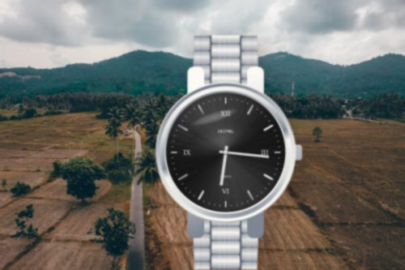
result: **6:16**
